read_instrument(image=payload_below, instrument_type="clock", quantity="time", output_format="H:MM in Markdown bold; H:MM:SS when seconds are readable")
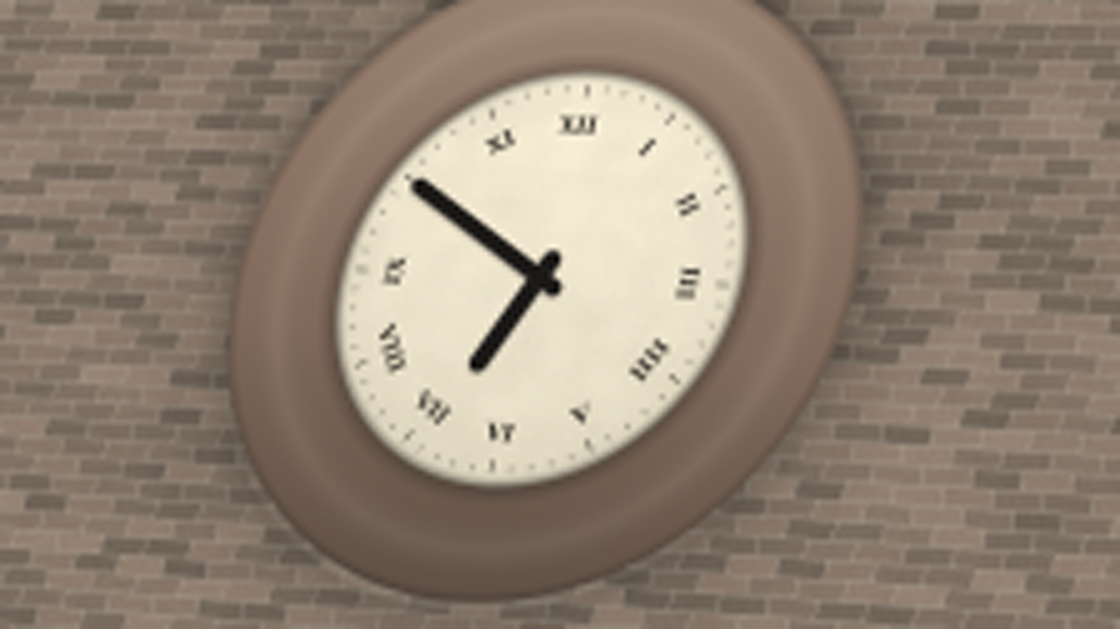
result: **6:50**
